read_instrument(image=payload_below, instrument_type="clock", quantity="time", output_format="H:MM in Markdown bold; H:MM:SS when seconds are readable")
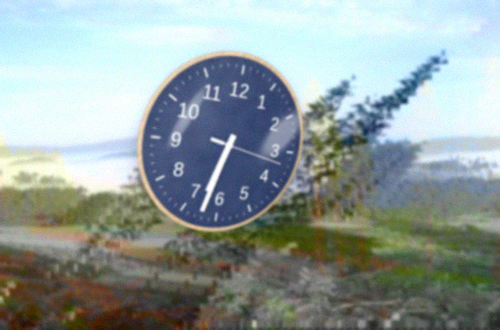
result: **6:32:17**
